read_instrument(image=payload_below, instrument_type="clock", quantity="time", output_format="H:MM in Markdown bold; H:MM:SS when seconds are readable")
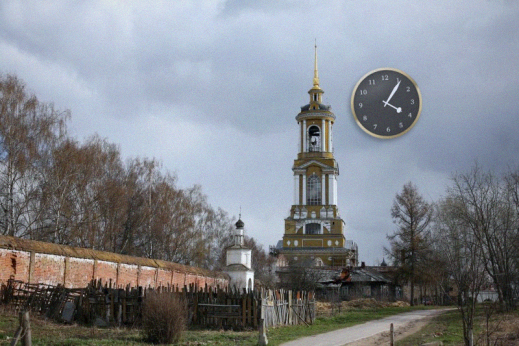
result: **4:06**
